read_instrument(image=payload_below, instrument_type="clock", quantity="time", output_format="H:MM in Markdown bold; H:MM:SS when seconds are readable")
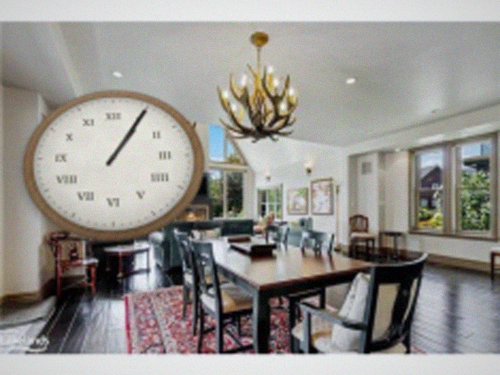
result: **1:05**
